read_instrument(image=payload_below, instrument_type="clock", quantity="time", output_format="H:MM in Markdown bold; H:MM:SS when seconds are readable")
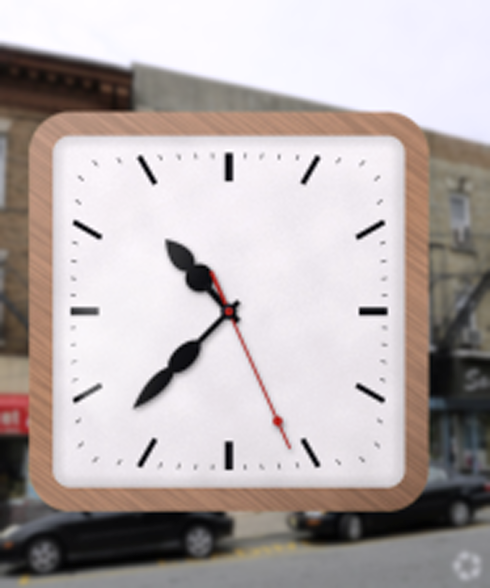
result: **10:37:26**
